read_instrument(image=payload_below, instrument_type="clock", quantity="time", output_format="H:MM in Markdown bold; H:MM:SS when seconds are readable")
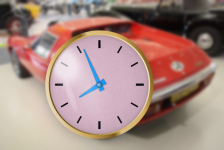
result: **7:56**
